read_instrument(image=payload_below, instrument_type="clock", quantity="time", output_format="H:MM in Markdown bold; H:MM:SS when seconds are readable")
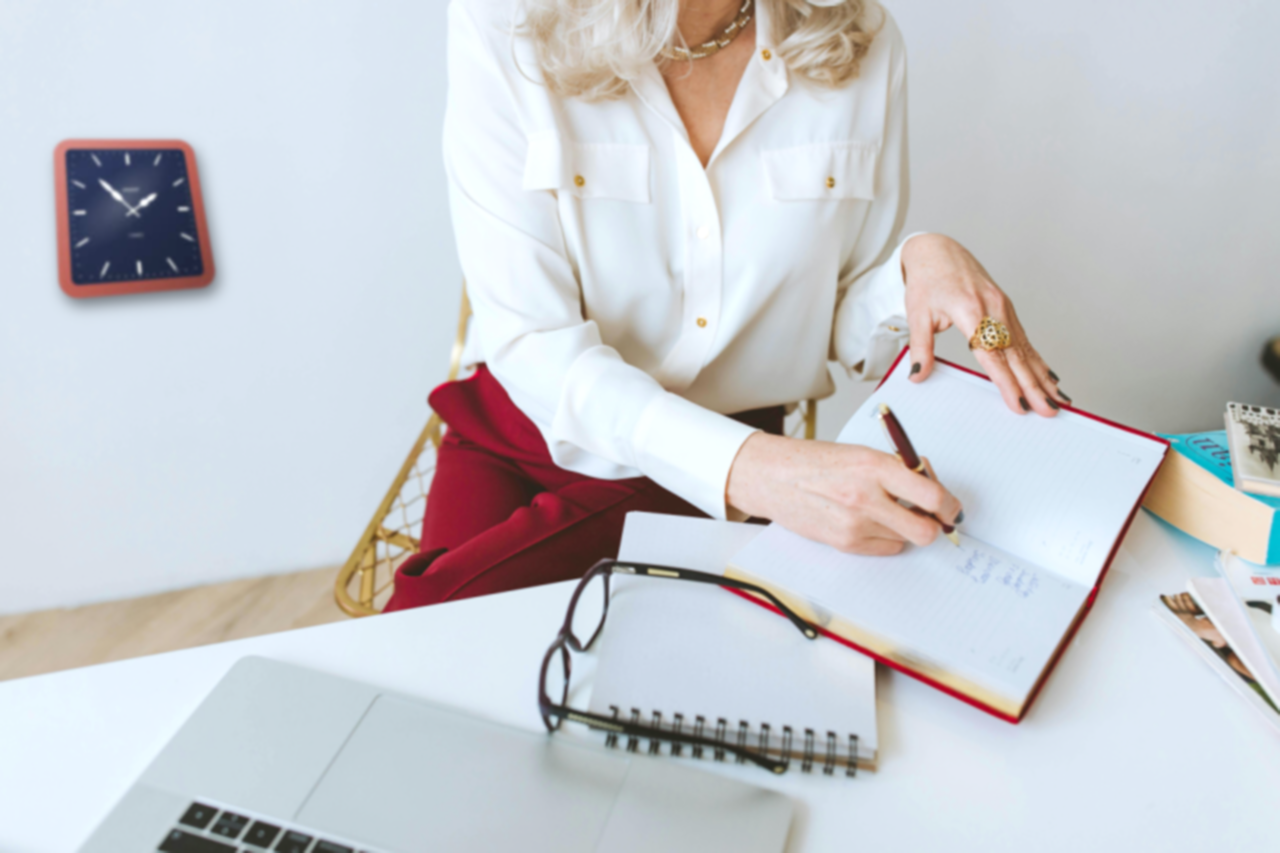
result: **1:53**
